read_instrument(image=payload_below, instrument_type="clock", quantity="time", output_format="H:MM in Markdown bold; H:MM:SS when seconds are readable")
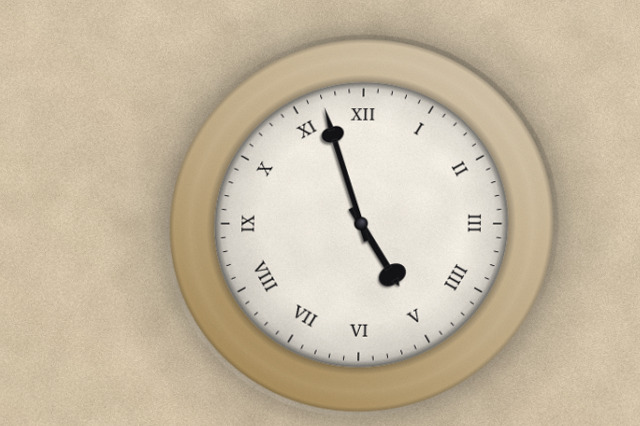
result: **4:57**
